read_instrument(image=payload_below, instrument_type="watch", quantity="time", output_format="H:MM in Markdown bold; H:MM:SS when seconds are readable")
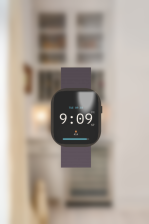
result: **9:09**
